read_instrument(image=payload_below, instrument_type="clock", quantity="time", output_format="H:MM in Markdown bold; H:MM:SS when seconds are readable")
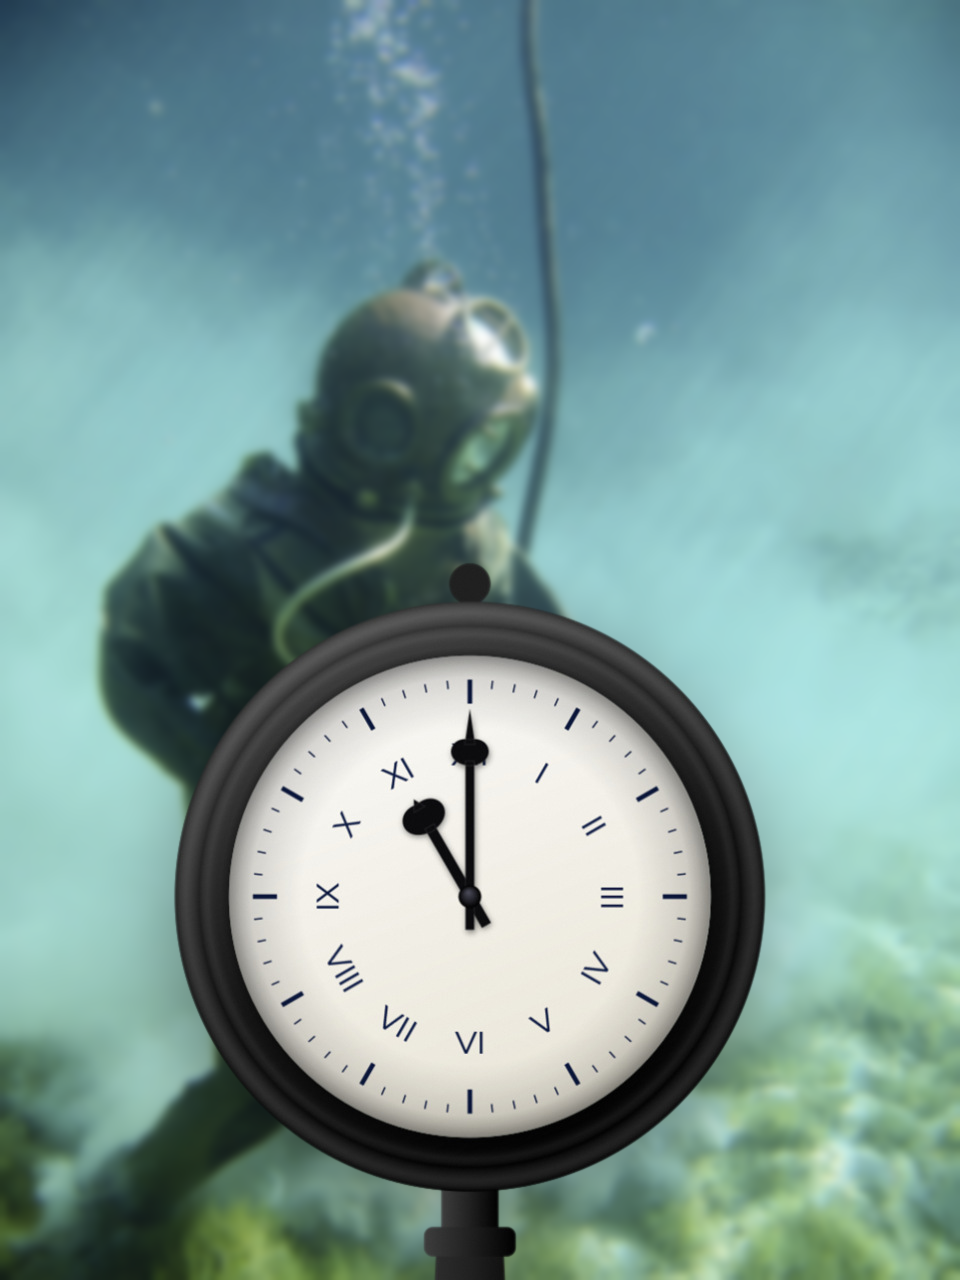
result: **11:00**
